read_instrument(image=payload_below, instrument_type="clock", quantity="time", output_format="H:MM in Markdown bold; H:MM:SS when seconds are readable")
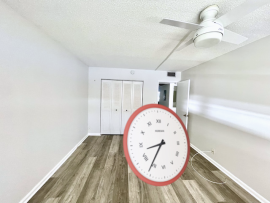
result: **8:36**
